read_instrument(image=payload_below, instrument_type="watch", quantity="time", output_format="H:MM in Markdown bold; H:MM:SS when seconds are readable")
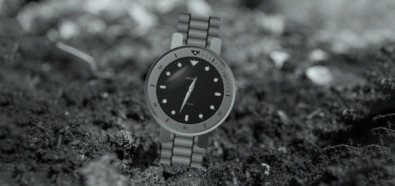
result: **12:33**
